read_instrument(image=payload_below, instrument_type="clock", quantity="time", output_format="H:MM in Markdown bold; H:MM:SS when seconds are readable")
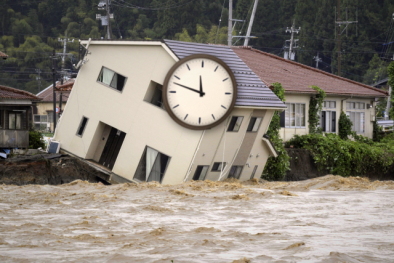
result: **11:48**
